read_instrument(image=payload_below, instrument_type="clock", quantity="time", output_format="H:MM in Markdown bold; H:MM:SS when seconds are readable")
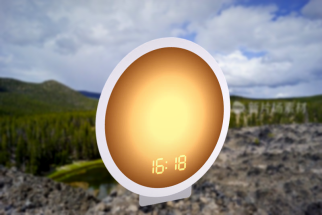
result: **16:18**
